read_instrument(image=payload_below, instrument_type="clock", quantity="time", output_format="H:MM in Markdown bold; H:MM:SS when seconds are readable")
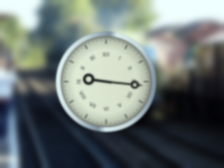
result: **9:16**
